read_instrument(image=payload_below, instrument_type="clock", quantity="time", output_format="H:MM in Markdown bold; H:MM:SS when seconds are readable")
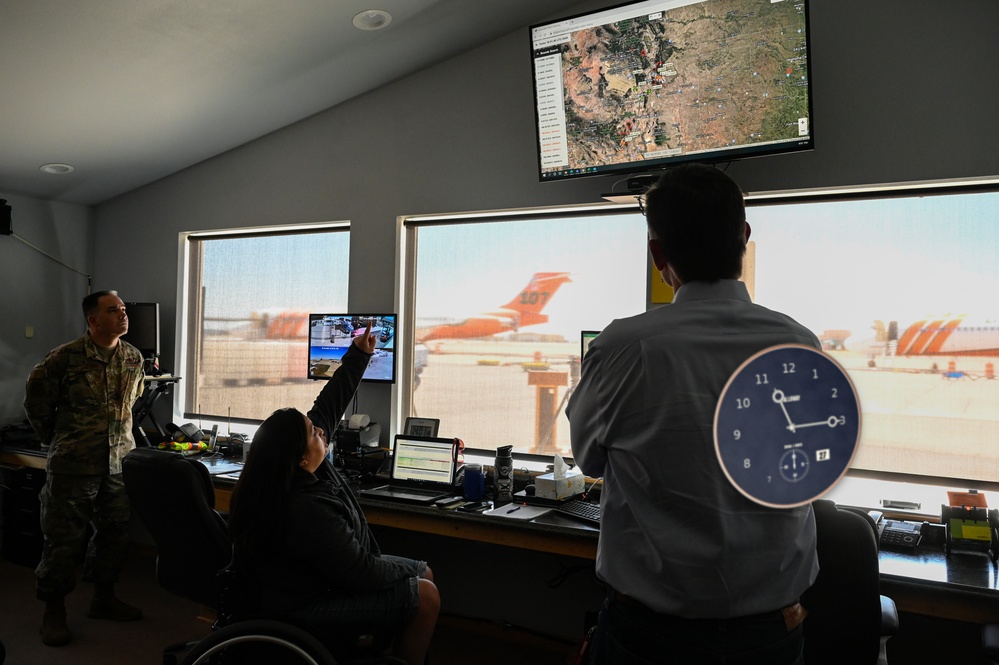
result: **11:15**
